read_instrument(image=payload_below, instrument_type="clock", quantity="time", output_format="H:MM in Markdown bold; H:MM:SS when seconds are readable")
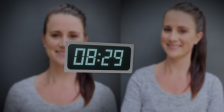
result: **8:29**
